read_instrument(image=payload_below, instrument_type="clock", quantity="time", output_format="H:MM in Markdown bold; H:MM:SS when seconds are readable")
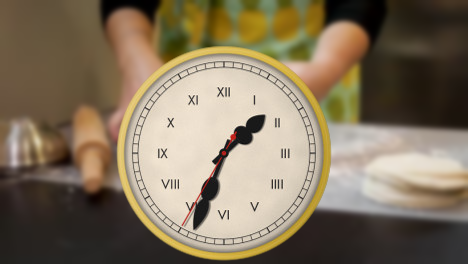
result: **1:33:35**
